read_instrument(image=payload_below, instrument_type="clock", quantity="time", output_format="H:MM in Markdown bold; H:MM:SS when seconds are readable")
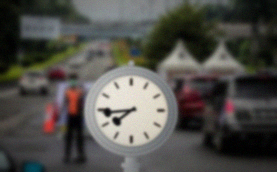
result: **7:44**
